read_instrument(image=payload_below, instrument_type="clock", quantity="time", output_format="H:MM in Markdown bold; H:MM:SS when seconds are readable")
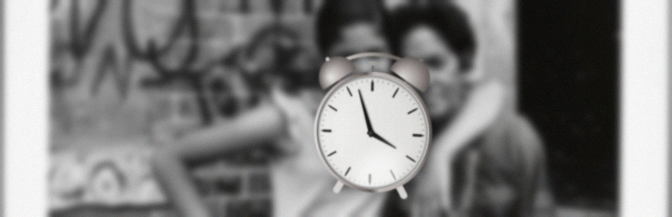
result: **3:57**
